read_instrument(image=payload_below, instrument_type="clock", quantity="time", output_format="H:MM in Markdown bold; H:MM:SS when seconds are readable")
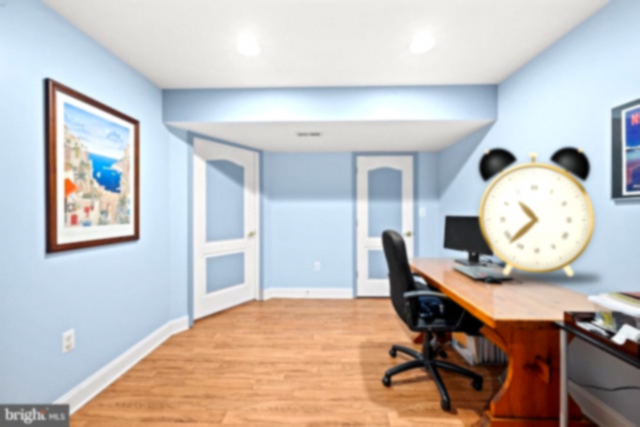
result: **10:38**
